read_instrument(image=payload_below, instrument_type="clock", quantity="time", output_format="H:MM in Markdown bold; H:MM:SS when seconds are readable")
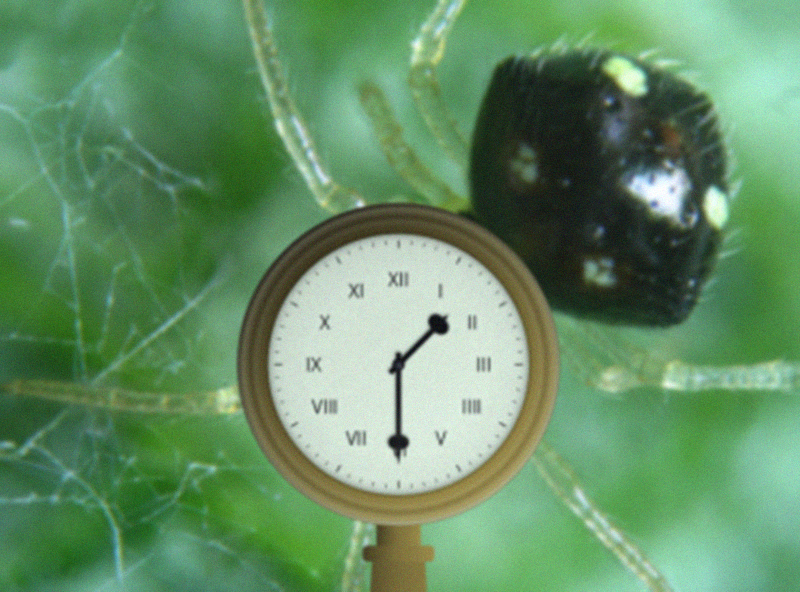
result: **1:30**
